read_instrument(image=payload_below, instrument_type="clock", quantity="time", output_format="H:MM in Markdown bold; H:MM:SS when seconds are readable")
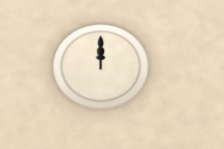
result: **12:00**
